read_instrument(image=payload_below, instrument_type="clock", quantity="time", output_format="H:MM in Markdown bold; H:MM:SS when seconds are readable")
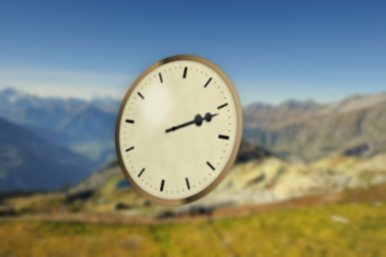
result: **2:11**
